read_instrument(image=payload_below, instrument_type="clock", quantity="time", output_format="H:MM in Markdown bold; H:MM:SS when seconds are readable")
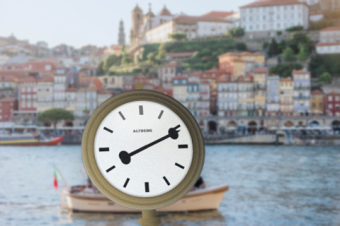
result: **8:11**
